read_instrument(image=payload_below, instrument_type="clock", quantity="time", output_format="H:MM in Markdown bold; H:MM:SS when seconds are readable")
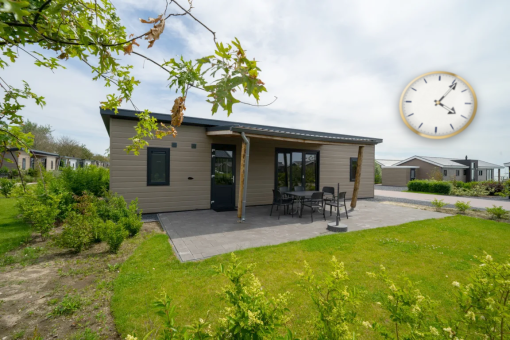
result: **4:06**
